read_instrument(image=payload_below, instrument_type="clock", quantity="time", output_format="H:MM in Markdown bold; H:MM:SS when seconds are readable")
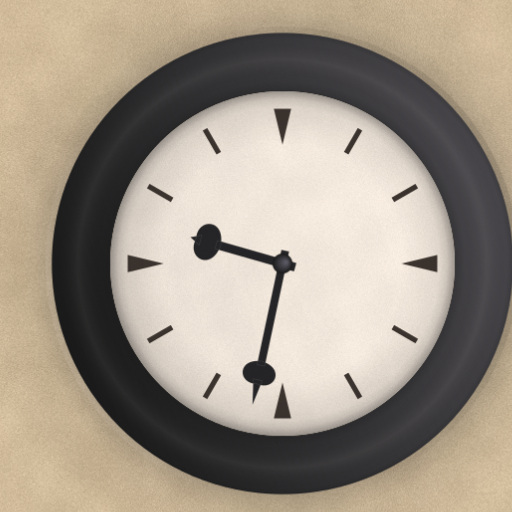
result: **9:32**
